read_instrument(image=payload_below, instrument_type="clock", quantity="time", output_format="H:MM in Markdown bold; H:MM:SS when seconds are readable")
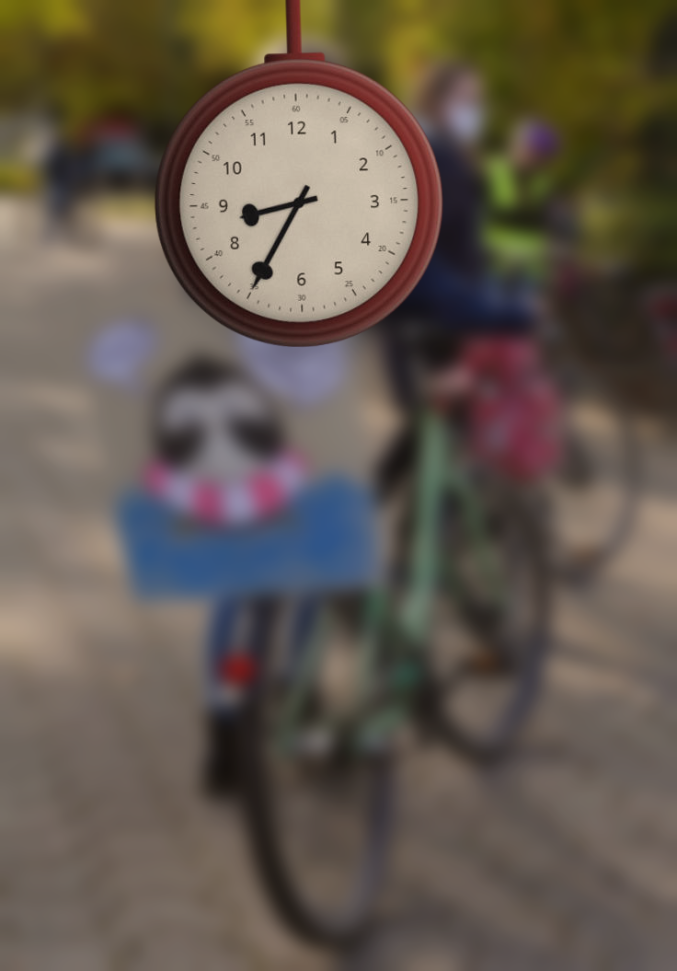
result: **8:35**
